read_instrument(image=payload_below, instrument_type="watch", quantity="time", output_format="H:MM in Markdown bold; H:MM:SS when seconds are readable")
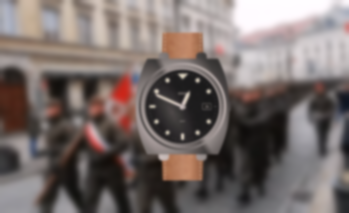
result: **12:49**
